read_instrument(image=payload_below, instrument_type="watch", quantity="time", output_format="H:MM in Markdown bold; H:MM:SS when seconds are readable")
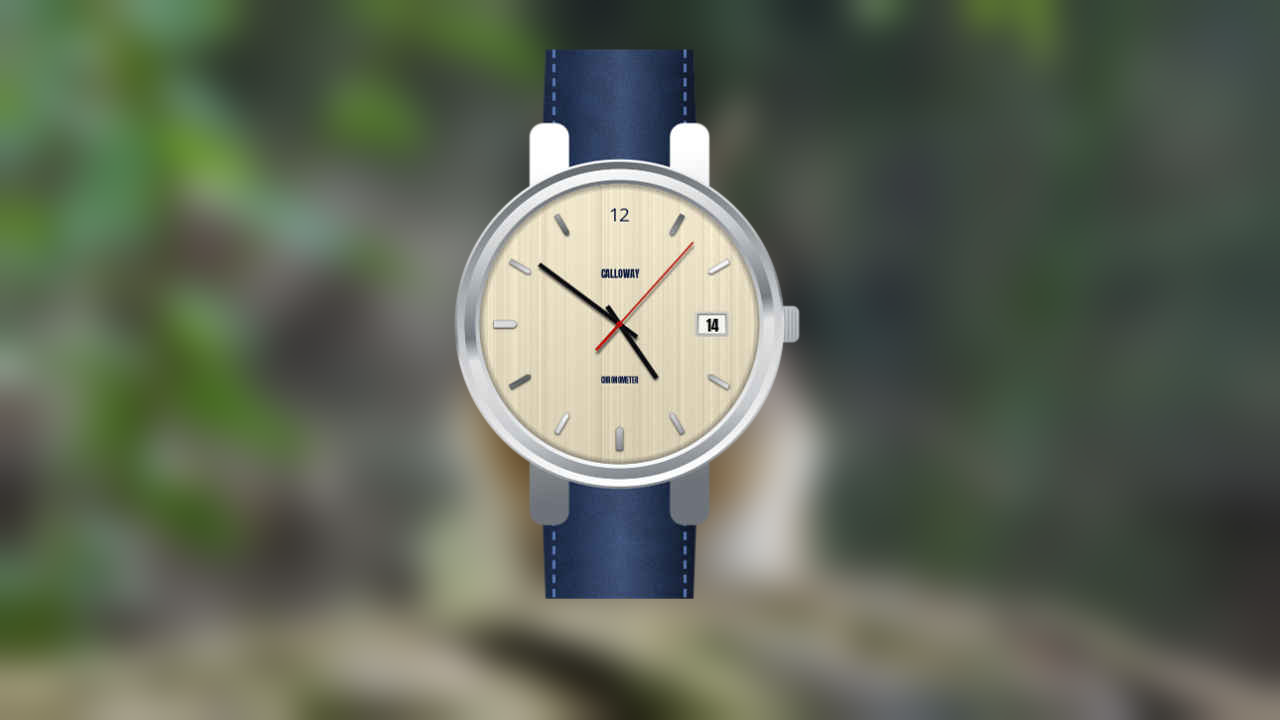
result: **4:51:07**
